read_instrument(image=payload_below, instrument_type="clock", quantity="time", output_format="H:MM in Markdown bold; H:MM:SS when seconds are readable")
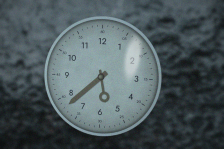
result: **5:38**
